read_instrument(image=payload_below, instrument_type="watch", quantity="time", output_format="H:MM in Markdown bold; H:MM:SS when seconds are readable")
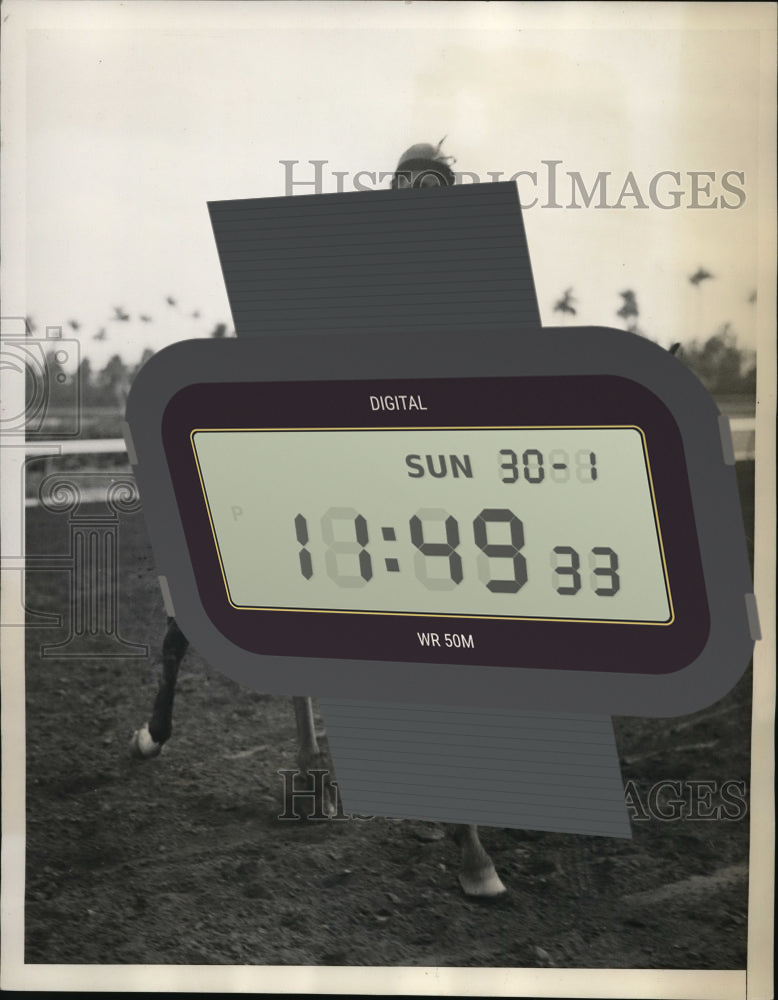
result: **11:49:33**
